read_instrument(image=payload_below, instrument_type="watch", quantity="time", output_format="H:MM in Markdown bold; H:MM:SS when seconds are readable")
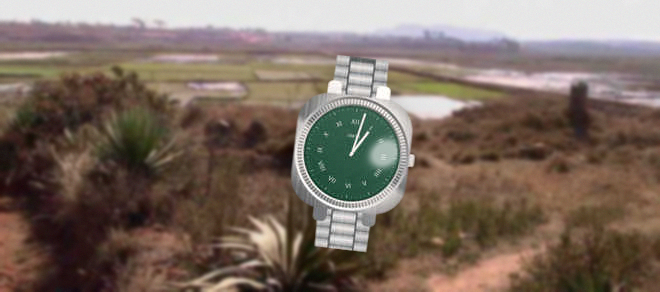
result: **1:02**
